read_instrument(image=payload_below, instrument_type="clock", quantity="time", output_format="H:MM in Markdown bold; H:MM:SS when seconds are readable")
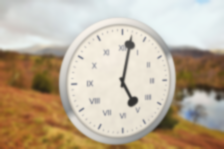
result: **5:02**
